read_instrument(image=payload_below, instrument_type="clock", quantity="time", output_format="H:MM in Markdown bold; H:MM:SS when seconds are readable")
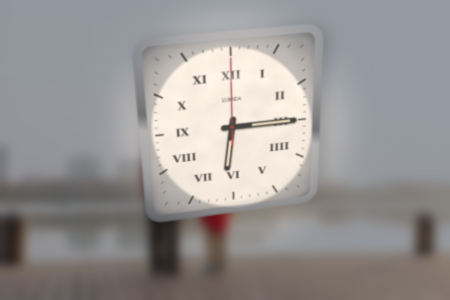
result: **6:15:00**
